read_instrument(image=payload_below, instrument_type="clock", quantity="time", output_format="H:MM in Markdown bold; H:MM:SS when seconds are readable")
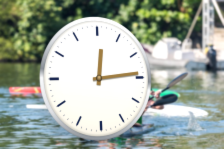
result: **12:14**
